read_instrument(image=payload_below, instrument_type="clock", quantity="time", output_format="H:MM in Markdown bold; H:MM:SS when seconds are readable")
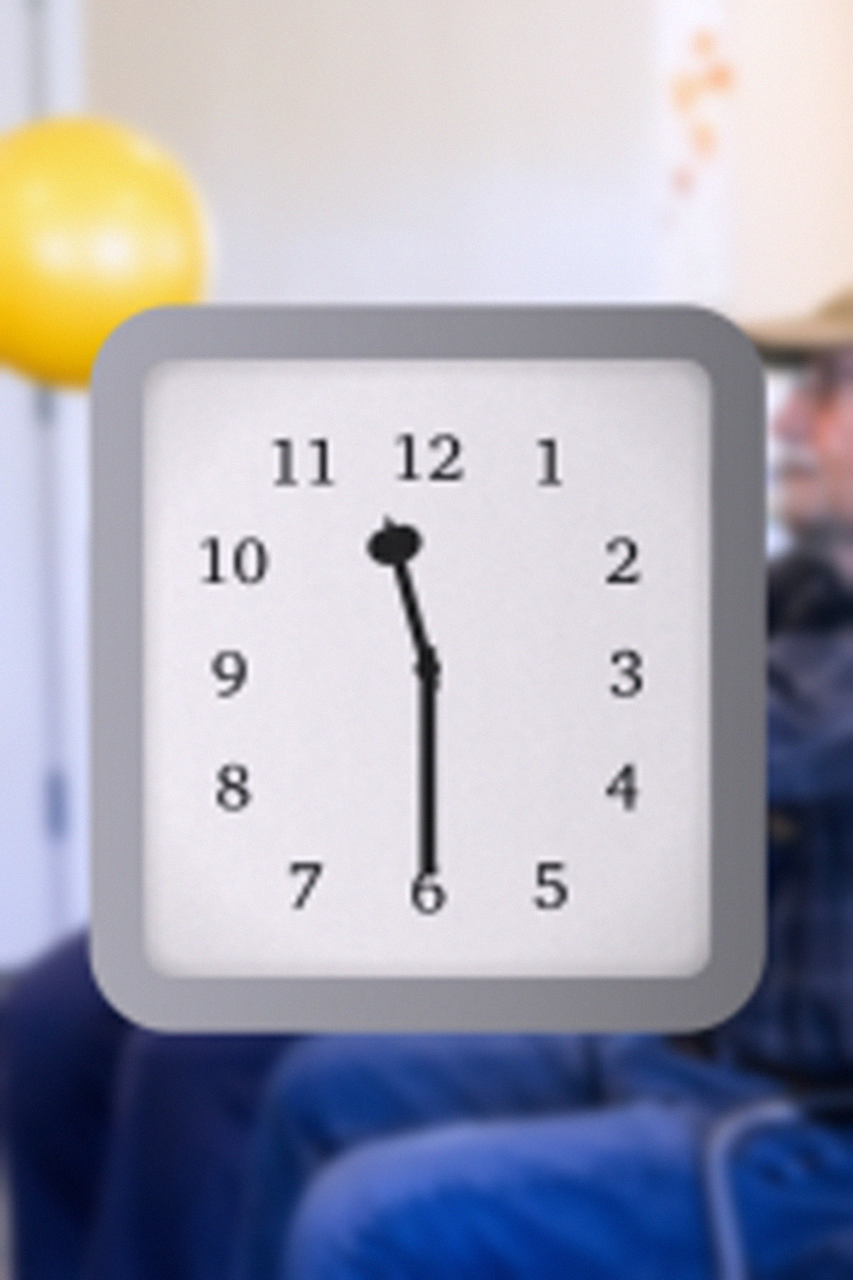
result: **11:30**
